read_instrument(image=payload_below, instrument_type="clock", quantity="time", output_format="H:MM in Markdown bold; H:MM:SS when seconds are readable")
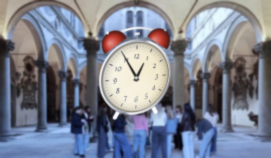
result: **12:55**
